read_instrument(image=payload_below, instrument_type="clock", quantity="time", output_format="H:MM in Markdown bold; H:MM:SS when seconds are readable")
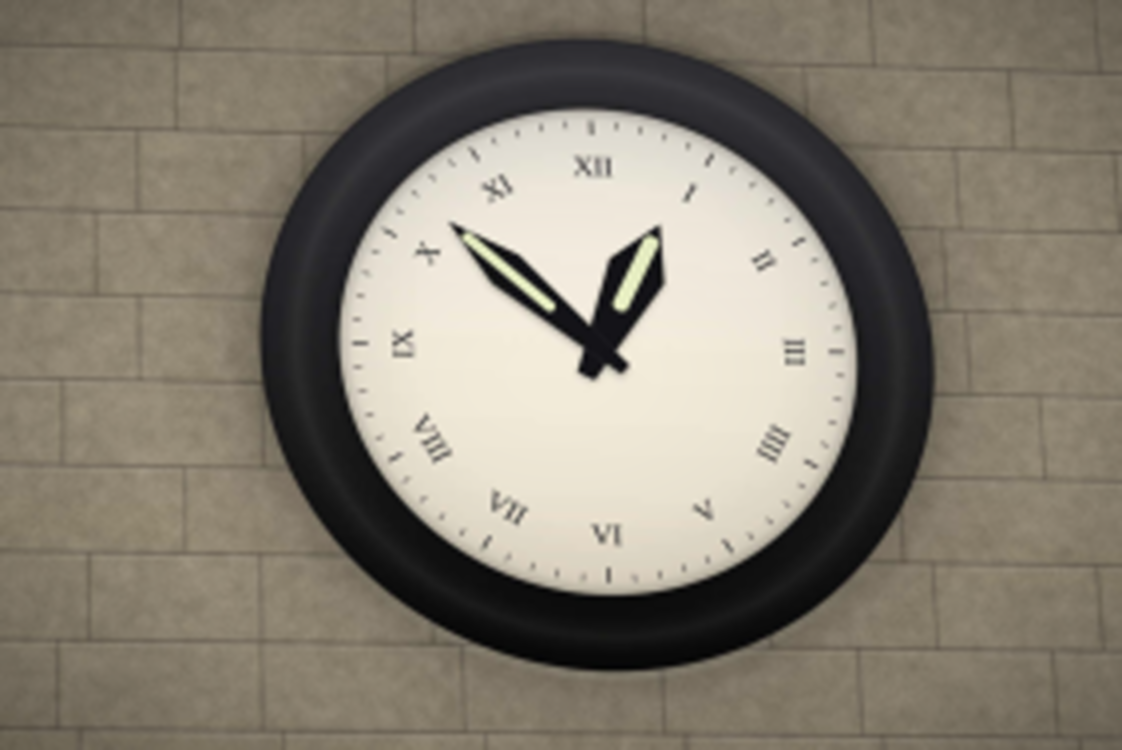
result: **12:52**
